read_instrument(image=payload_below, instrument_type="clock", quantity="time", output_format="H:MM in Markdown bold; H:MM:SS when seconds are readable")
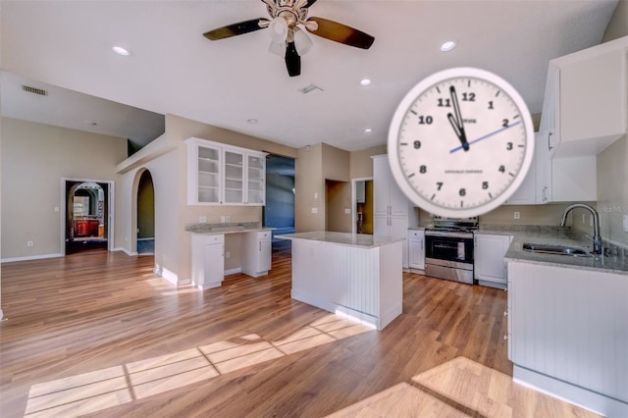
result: **10:57:11**
